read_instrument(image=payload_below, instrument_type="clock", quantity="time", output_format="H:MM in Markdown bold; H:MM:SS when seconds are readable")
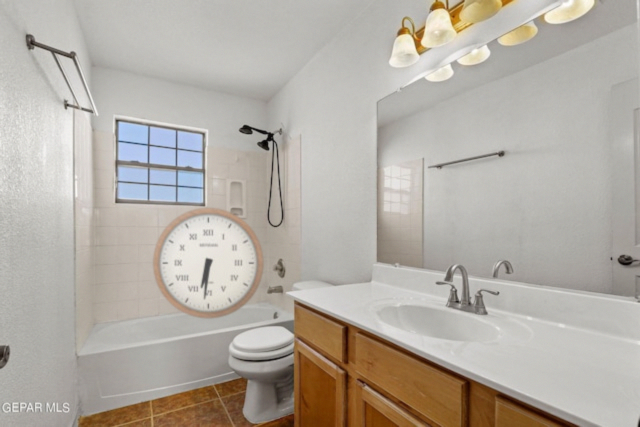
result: **6:31**
